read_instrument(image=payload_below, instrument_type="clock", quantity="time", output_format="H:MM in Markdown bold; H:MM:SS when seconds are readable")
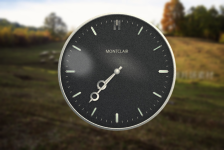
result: **7:37**
